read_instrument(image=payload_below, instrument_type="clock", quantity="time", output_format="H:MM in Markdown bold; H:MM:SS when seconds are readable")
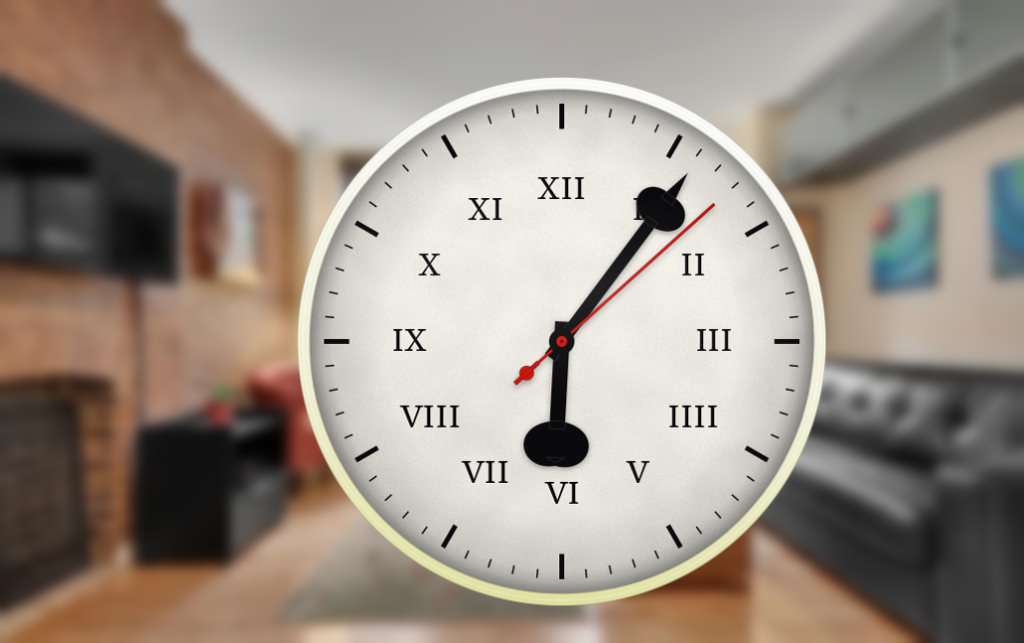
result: **6:06:08**
